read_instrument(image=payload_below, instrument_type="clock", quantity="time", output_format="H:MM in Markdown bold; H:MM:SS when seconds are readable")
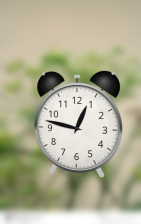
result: **12:47**
